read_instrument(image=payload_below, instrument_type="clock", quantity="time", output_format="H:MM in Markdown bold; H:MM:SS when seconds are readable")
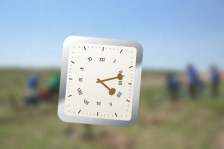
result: **4:12**
